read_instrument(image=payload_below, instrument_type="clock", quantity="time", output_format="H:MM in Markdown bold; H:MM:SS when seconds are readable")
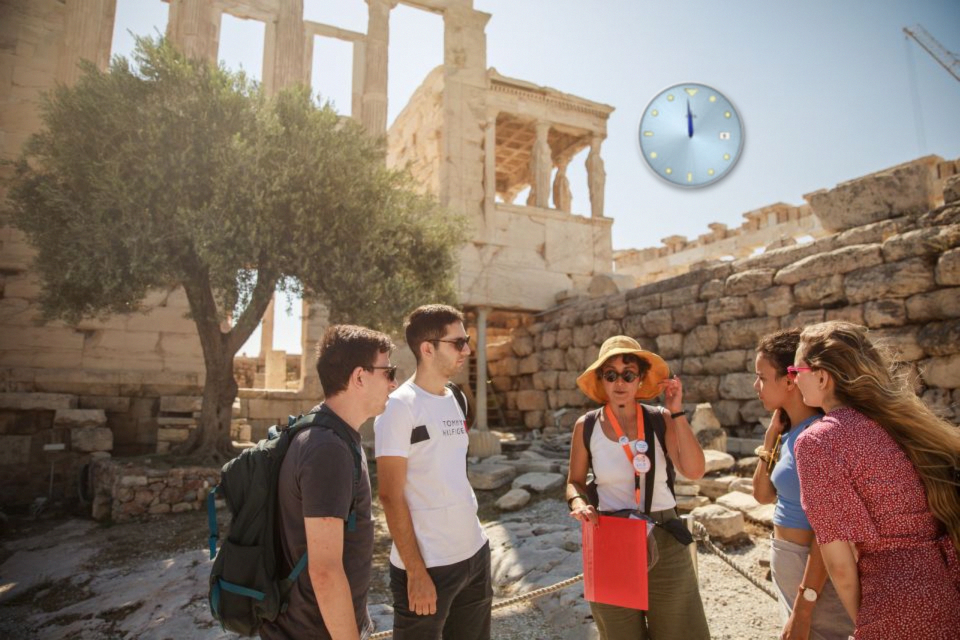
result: **11:59**
